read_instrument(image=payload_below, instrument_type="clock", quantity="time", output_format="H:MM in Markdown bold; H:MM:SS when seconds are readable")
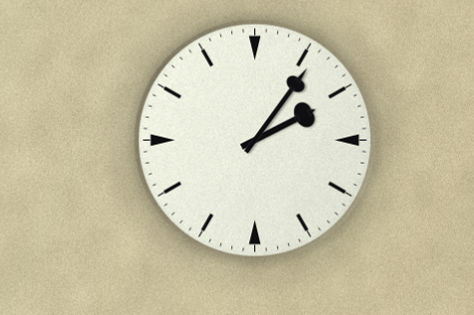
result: **2:06**
